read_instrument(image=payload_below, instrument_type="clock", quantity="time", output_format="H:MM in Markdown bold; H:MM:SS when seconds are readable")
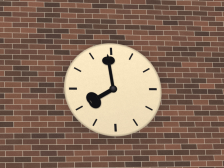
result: **7:59**
